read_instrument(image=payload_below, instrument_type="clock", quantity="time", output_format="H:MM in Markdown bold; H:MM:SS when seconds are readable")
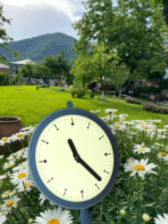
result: **11:23**
